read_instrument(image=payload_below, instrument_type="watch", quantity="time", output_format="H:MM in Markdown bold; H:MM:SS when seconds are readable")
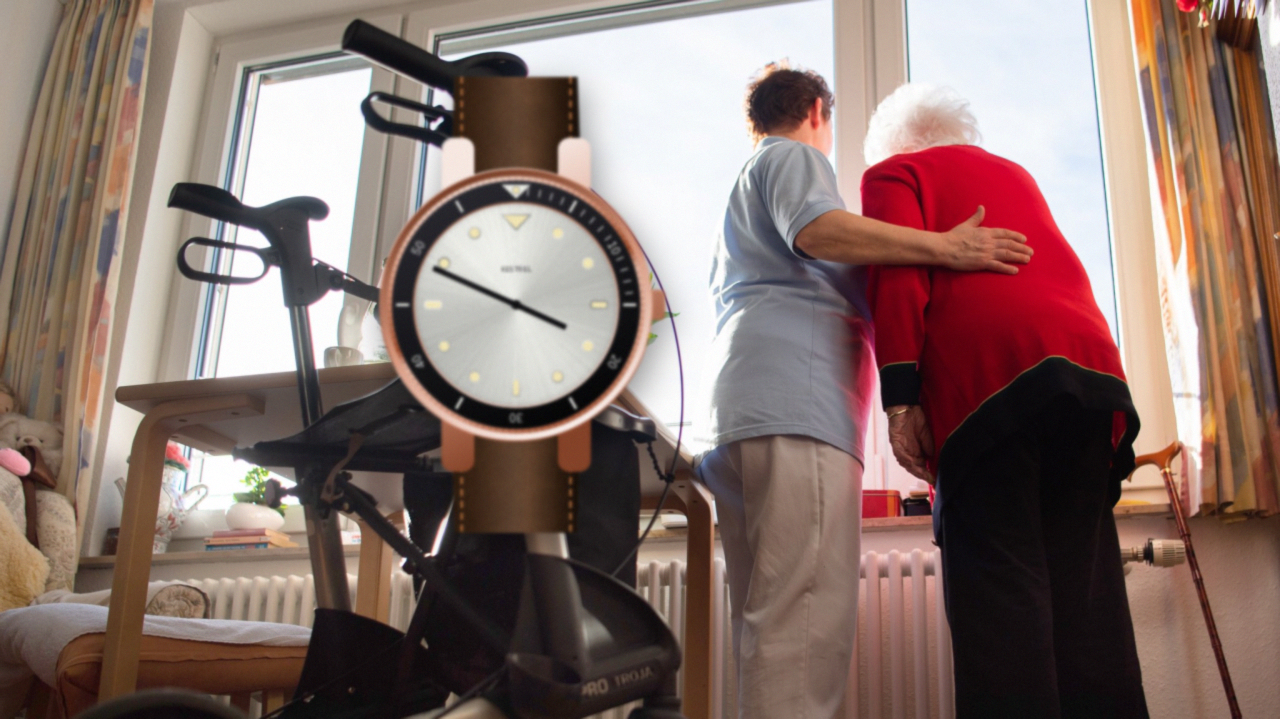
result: **3:49**
